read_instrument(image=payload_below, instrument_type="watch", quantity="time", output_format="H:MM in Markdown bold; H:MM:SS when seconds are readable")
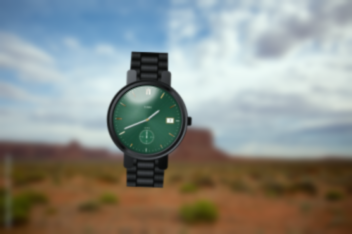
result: **1:41**
